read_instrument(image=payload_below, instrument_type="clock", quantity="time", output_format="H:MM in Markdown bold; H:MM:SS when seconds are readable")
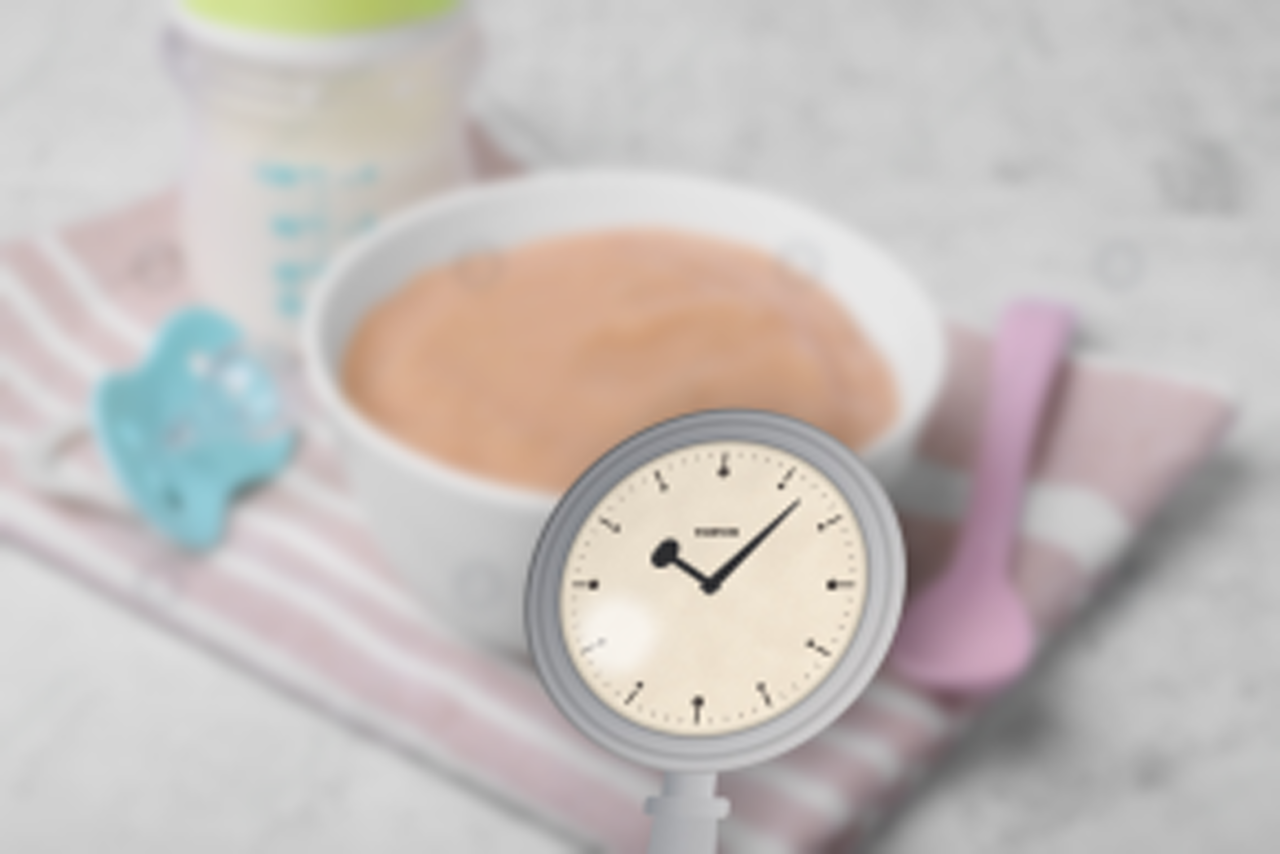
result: **10:07**
